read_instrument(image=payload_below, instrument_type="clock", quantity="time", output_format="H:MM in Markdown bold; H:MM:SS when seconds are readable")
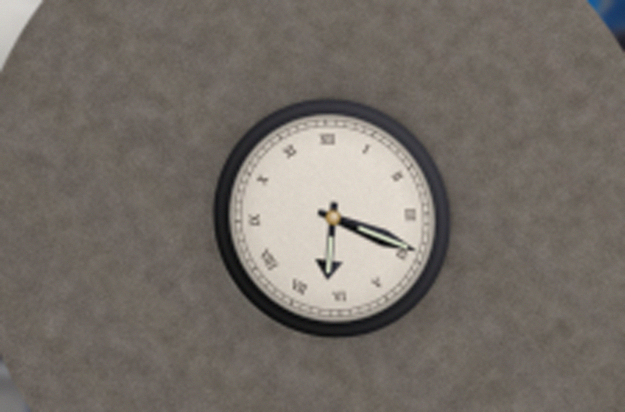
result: **6:19**
